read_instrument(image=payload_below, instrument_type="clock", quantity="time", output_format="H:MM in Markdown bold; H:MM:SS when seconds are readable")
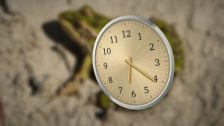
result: **6:21**
